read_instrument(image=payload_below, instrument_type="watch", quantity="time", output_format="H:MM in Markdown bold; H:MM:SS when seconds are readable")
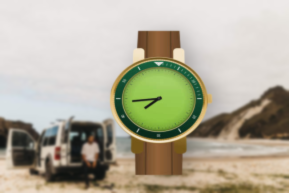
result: **7:44**
